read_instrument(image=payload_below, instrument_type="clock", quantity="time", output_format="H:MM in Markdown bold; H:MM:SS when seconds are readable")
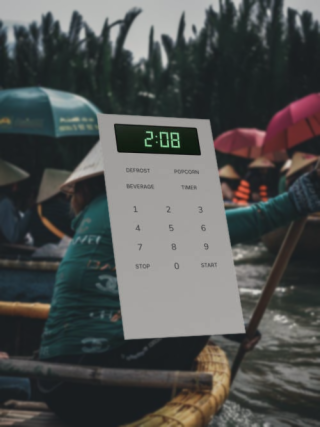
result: **2:08**
